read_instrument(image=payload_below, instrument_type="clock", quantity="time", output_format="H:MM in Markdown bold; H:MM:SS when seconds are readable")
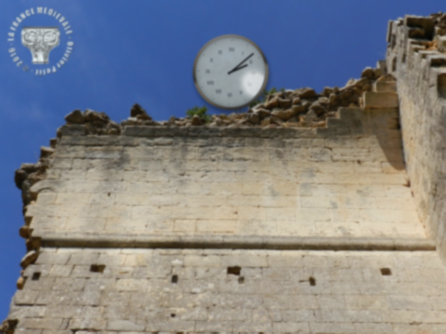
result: **2:08**
